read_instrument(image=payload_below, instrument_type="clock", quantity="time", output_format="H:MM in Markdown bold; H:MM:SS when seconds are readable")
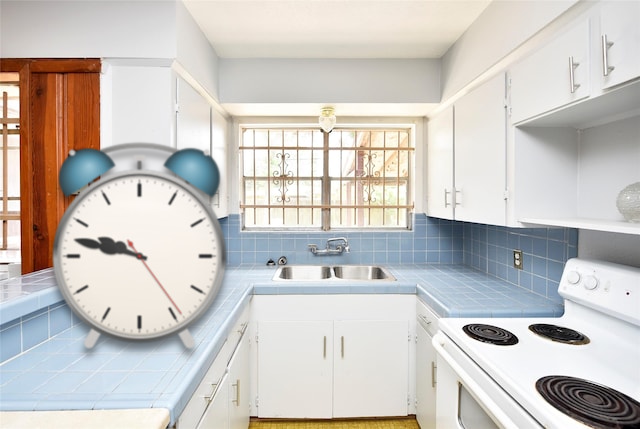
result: **9:47:24**
